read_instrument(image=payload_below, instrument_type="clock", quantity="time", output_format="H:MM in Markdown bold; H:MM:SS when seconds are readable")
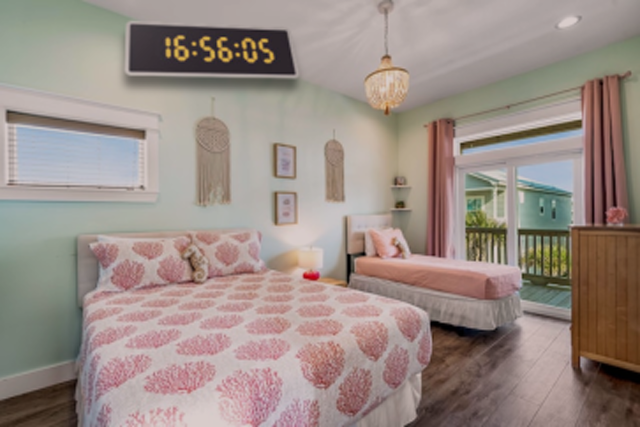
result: **16:56:05**
